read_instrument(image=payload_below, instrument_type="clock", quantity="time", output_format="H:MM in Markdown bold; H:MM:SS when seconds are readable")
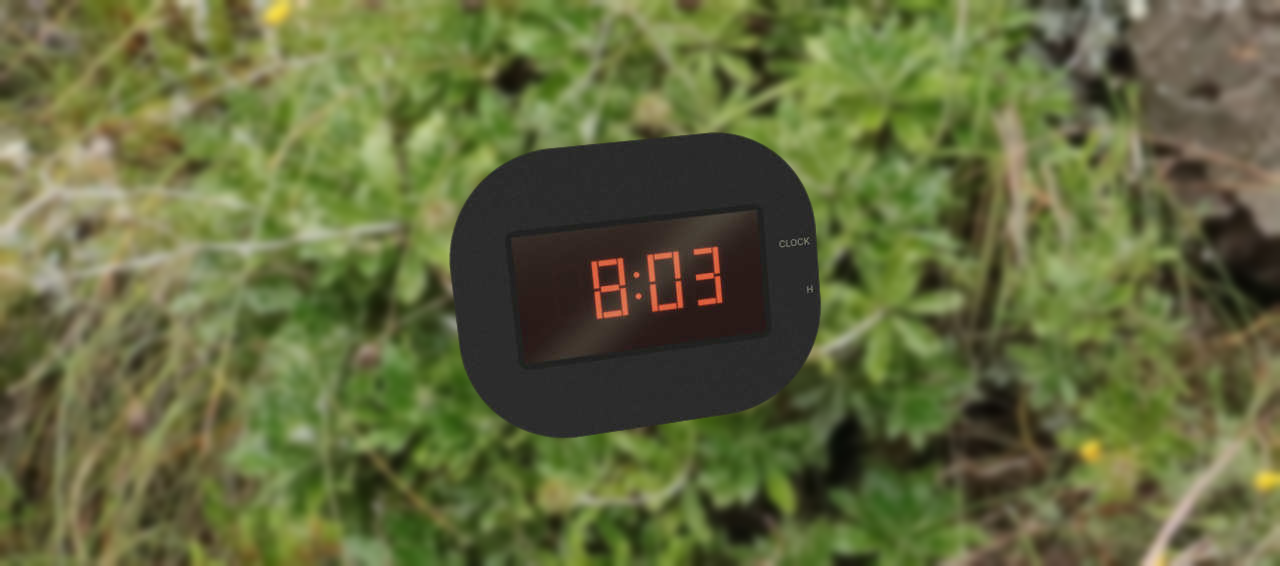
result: **8:03**
